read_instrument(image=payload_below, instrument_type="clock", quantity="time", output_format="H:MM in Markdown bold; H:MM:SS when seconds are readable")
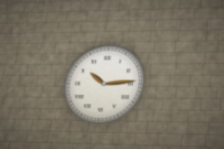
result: **10:14**
